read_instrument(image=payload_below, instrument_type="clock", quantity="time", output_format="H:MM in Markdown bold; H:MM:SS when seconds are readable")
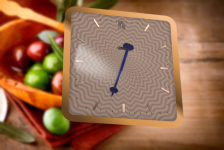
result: **12:33**
